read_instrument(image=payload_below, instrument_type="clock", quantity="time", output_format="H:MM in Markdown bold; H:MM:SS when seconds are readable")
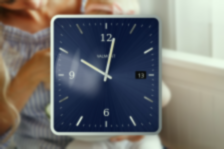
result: **10:02**
